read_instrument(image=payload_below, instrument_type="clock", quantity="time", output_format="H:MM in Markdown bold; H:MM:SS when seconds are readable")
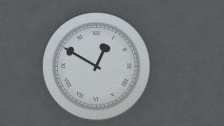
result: **12:50**
